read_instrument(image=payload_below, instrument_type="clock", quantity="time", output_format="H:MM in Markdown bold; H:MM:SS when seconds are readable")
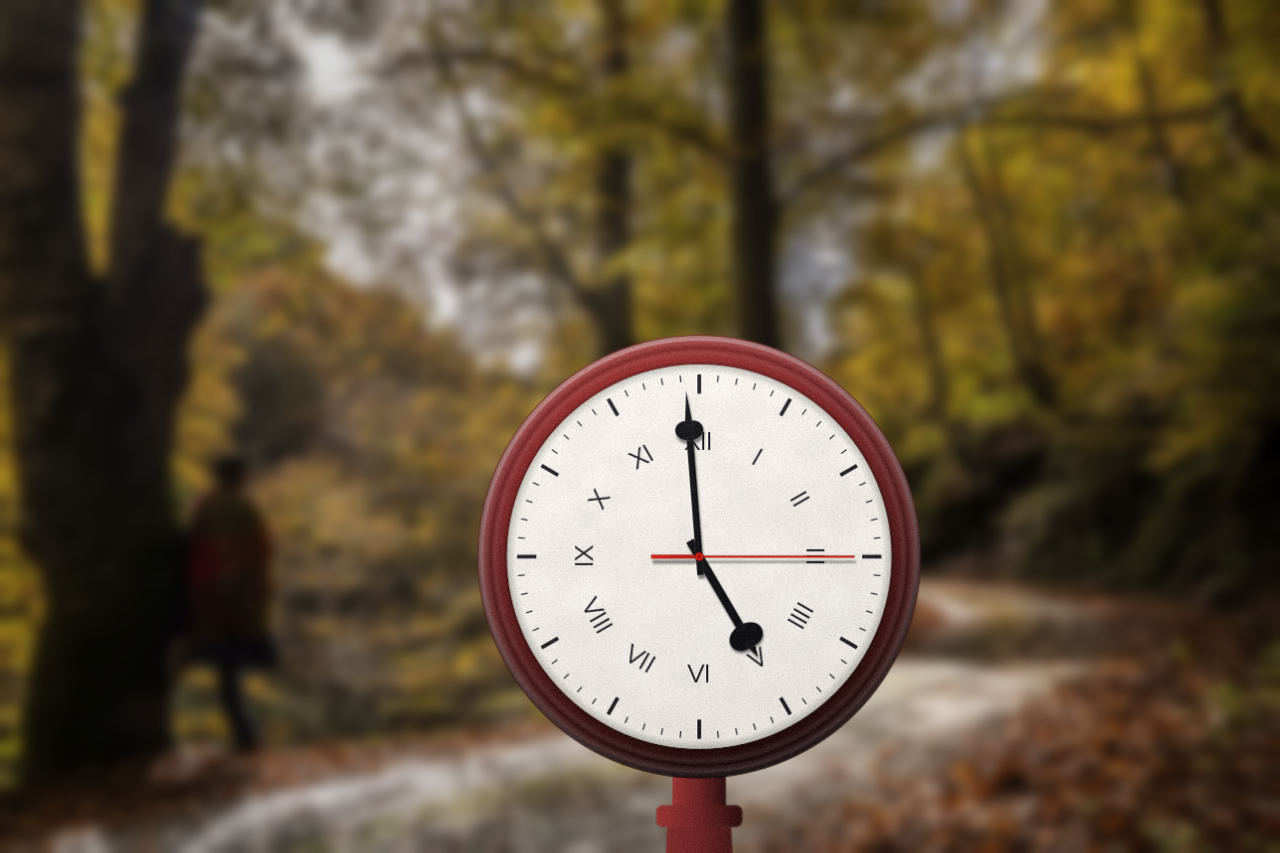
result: **4:59:15**
